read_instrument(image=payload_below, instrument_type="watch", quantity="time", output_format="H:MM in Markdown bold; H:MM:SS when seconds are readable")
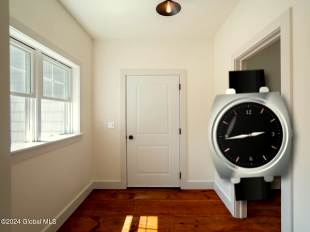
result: **2:44**
